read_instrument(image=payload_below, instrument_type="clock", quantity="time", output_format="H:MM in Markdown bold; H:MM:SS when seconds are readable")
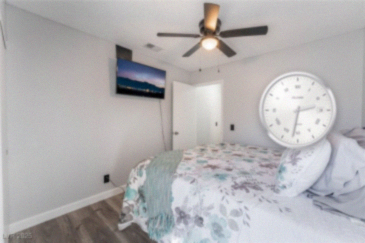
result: **2:32**
